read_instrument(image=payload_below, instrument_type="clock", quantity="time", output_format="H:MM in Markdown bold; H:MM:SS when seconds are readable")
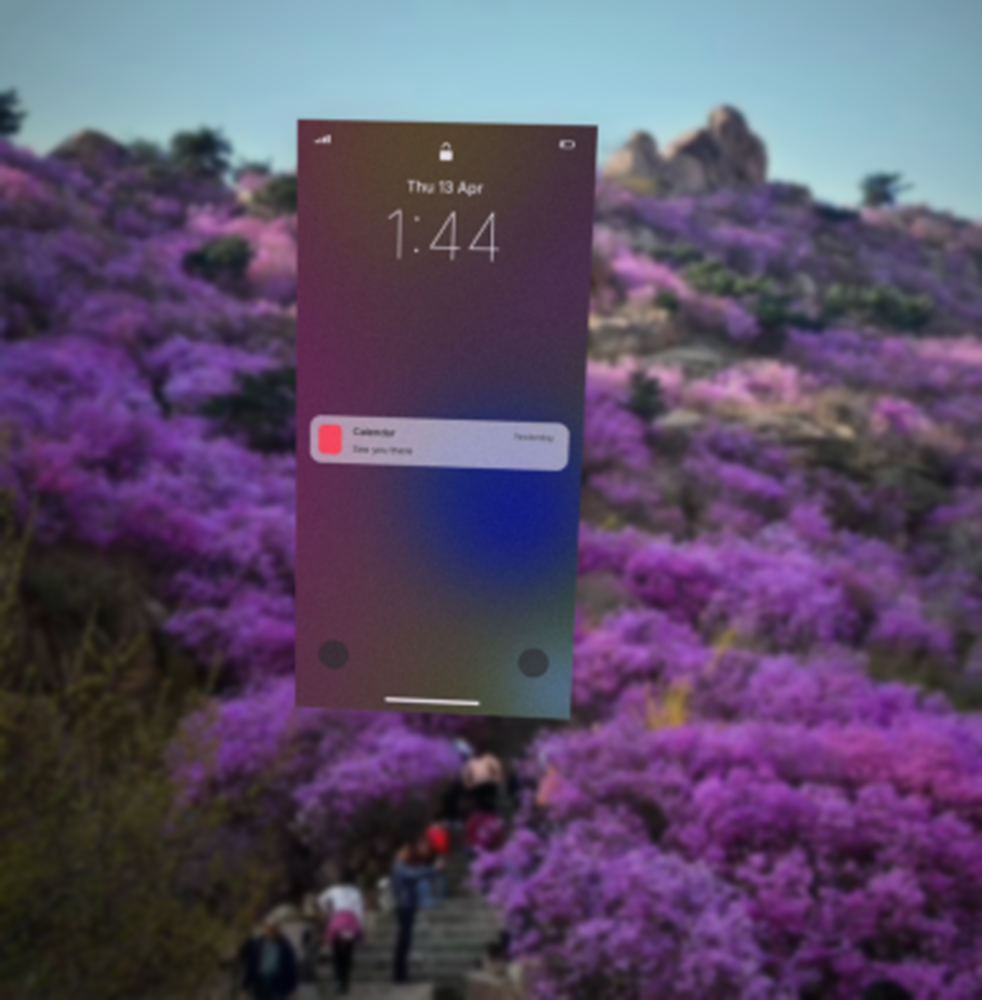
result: **1:44**
